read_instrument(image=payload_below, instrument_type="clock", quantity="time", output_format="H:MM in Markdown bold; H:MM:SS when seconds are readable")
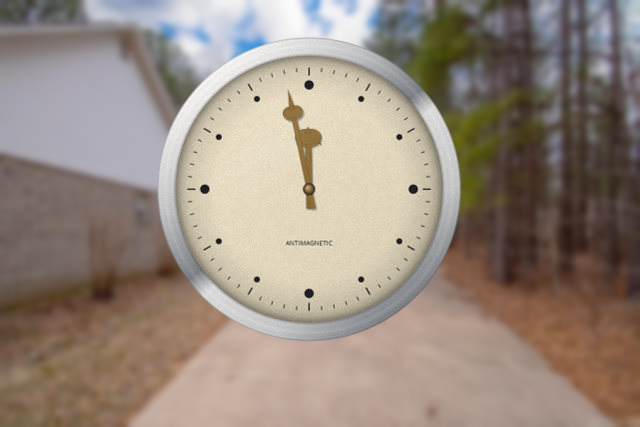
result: **11:58**
